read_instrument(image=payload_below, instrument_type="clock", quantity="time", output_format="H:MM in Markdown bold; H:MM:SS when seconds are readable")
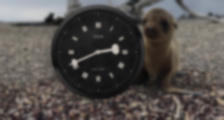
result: **2:41**
